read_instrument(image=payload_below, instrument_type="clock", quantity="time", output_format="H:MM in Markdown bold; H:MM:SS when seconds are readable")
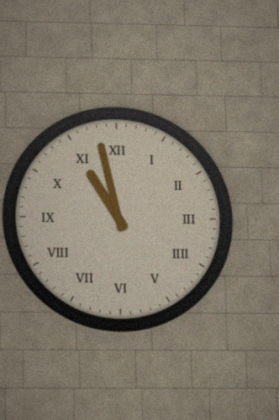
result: **10:58**
